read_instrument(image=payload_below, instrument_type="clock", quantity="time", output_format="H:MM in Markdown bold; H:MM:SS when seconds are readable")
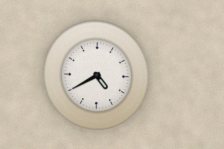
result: **4:40**
